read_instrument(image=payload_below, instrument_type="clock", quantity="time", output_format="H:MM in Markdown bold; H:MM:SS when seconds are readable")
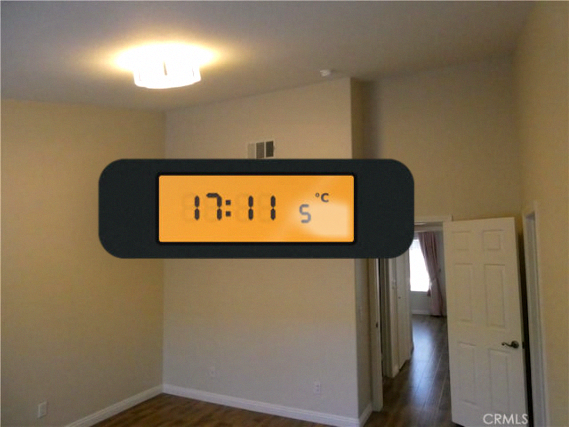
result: **17:11**
